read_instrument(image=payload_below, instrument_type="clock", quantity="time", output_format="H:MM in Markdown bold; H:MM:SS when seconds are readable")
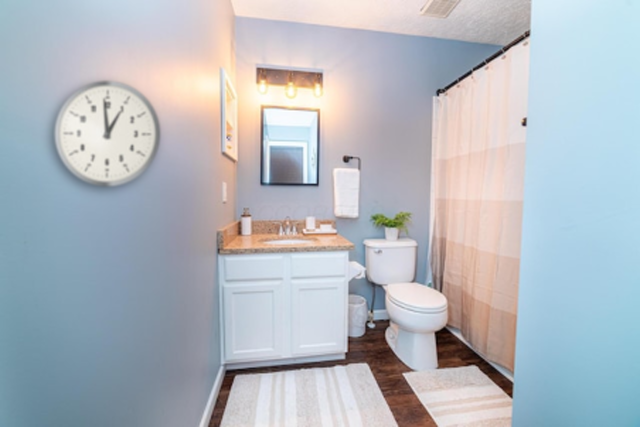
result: **12:59**
